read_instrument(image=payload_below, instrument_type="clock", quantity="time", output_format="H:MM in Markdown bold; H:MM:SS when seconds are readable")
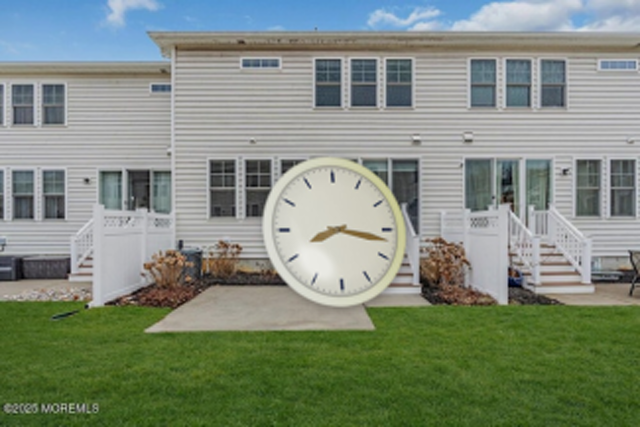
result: **8:17**
